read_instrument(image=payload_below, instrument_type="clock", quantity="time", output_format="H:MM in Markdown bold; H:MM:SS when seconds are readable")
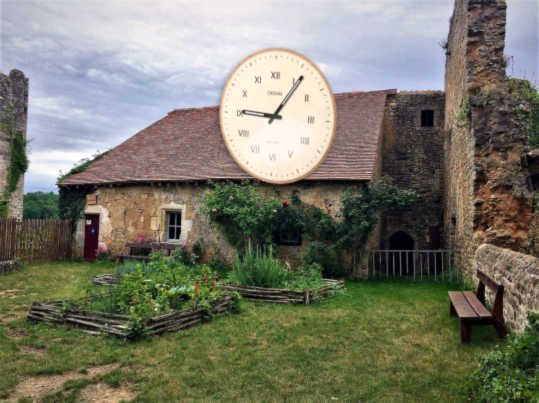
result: **9:06**
